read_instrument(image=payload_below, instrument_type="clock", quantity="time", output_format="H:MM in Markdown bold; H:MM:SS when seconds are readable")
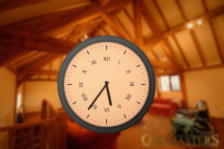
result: **5:36**
